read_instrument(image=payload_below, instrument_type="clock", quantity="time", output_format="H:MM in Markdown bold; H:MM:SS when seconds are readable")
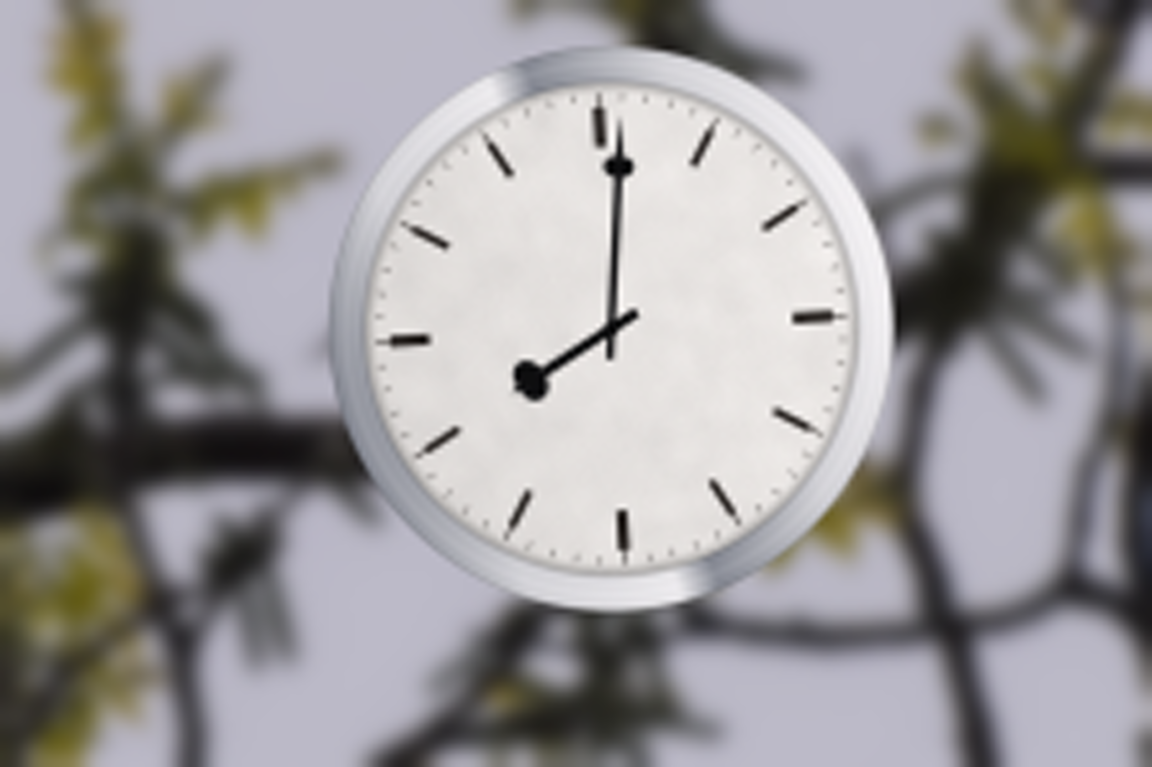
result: **8:01**
